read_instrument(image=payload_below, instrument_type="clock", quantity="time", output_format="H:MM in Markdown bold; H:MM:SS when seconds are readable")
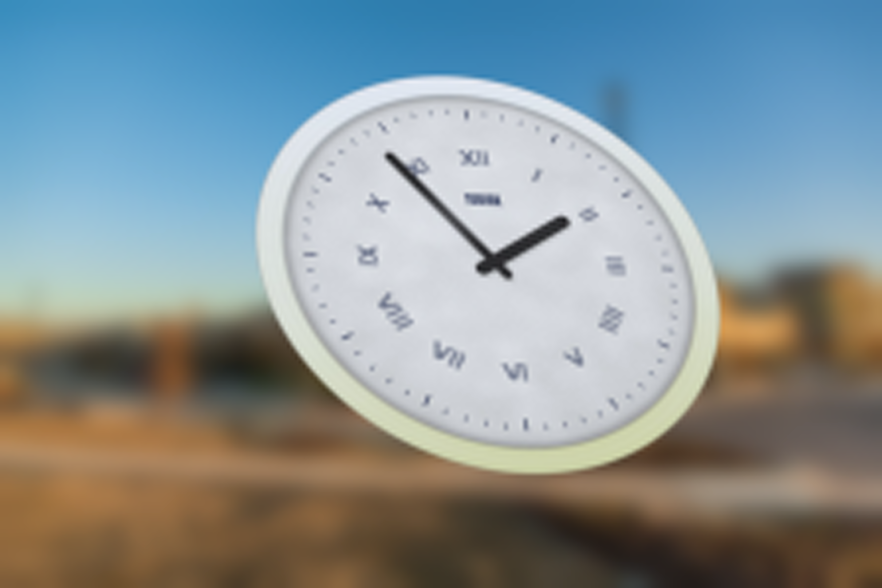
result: **1:54**
